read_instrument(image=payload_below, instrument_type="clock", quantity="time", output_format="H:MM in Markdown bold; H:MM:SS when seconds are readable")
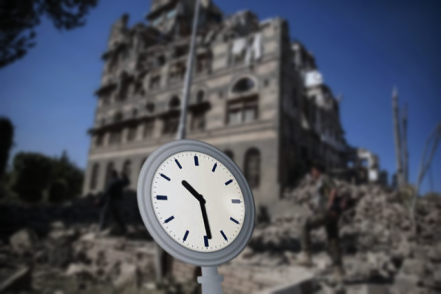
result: **10:29**
